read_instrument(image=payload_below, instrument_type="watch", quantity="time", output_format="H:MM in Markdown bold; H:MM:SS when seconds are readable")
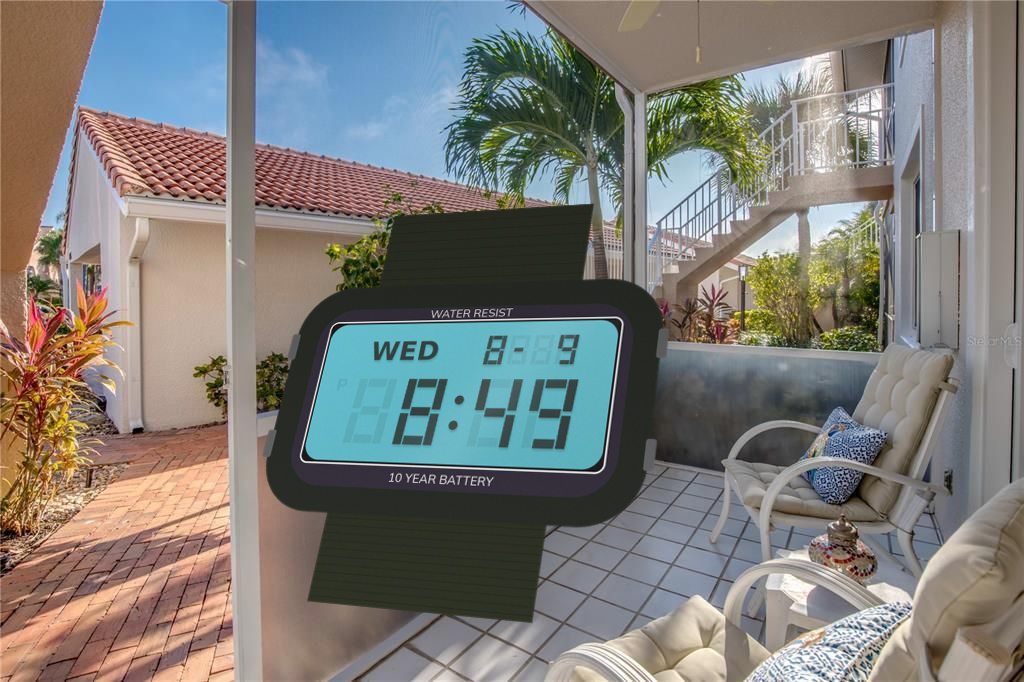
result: **8:49**
